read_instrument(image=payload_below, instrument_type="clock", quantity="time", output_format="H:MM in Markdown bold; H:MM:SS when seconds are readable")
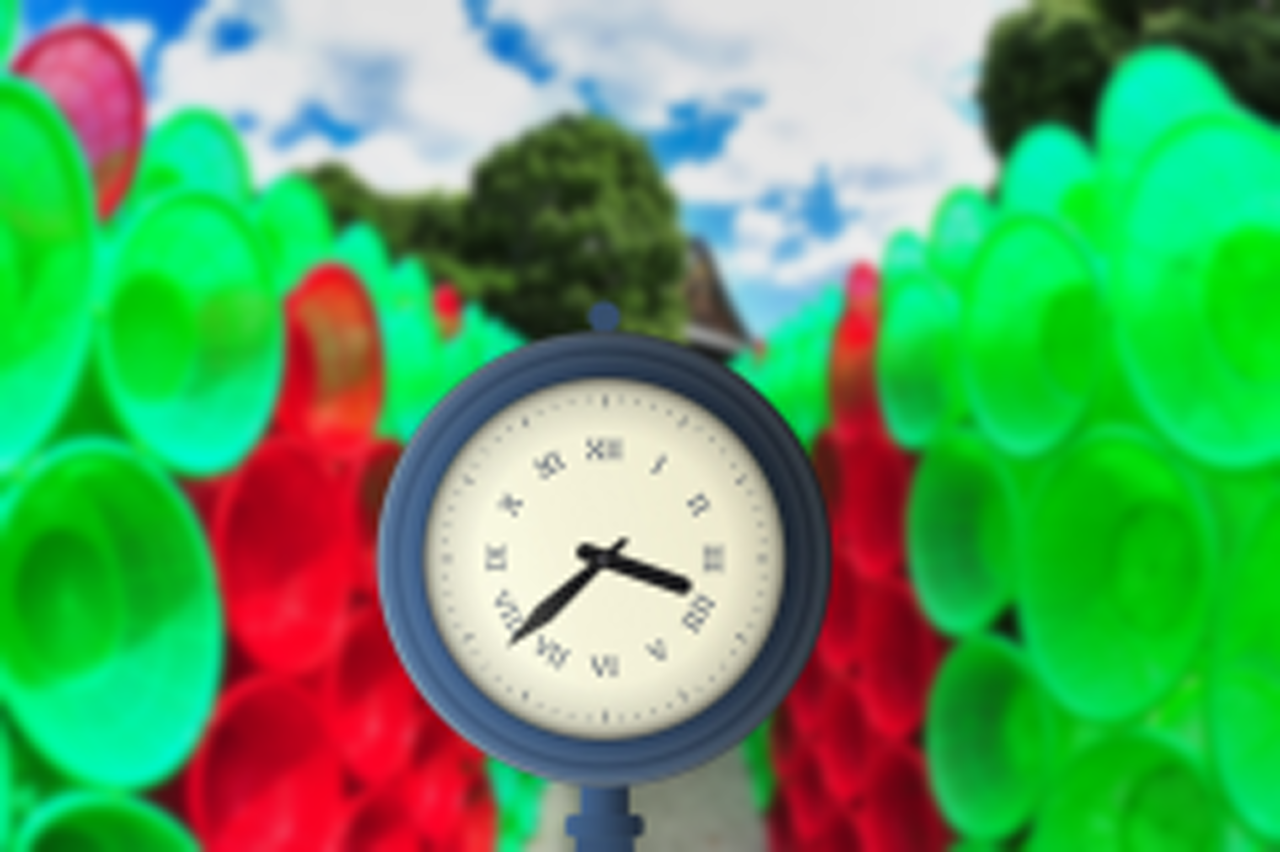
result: **3:38**
